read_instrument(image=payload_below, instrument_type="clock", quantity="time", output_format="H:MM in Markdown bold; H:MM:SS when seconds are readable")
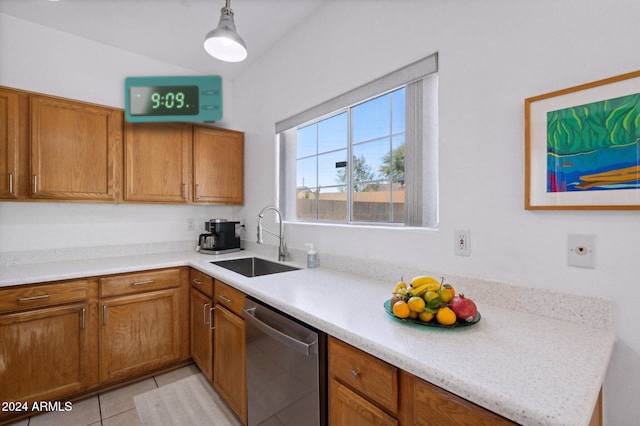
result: **9:09**
